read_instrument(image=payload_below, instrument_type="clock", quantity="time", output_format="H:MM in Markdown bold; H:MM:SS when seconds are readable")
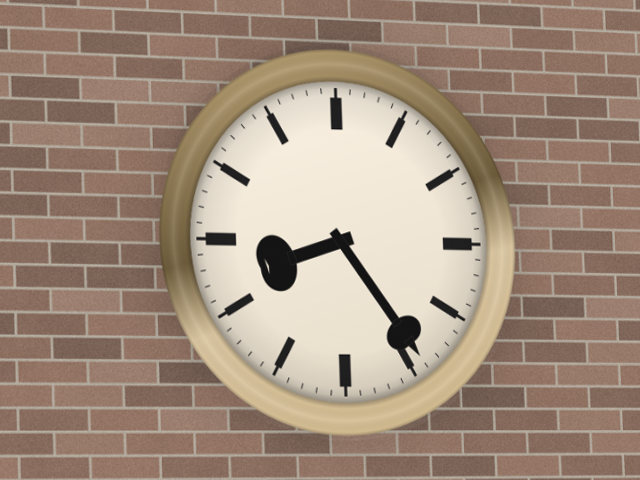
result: **8:24**
